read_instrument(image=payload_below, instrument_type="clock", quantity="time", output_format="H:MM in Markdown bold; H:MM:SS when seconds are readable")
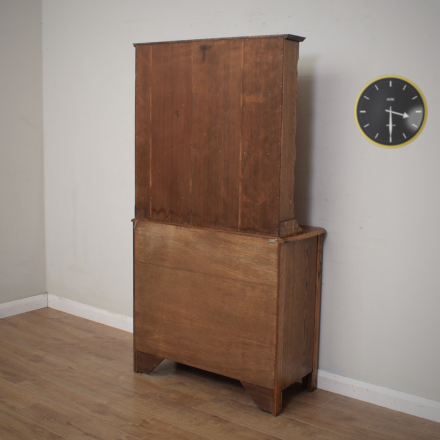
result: **3:30**
